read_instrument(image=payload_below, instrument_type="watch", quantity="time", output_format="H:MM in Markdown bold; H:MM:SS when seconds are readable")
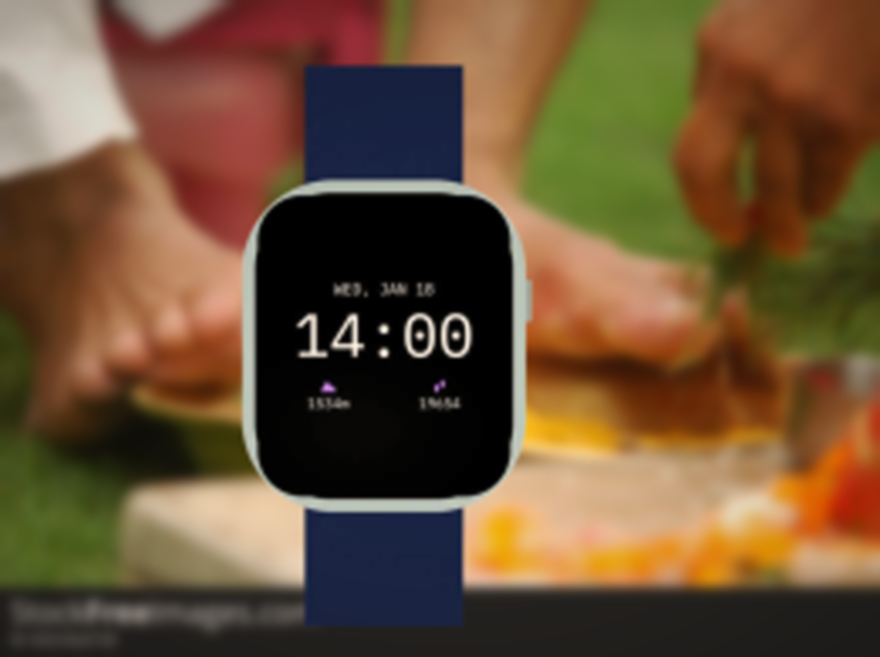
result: **14:00**
